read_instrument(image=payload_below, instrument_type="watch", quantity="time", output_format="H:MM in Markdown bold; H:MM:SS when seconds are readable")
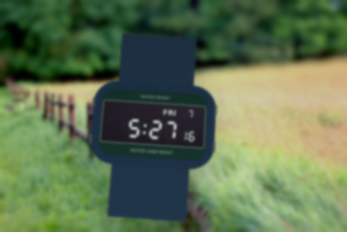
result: **5:27**
